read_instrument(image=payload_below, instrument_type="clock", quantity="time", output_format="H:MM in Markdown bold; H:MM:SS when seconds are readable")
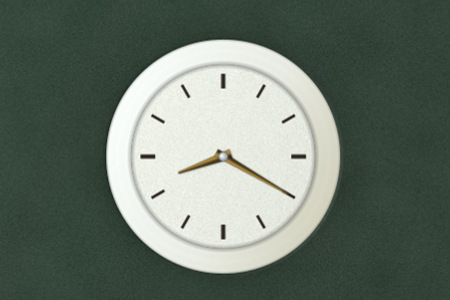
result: **8:20**
